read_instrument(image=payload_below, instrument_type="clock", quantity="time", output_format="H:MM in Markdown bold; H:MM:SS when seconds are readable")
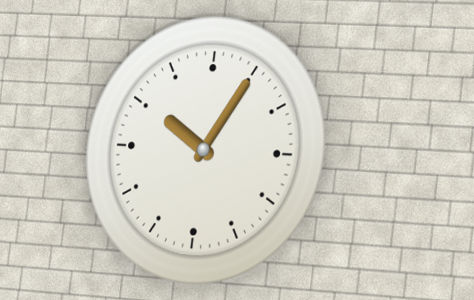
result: **10:05**
